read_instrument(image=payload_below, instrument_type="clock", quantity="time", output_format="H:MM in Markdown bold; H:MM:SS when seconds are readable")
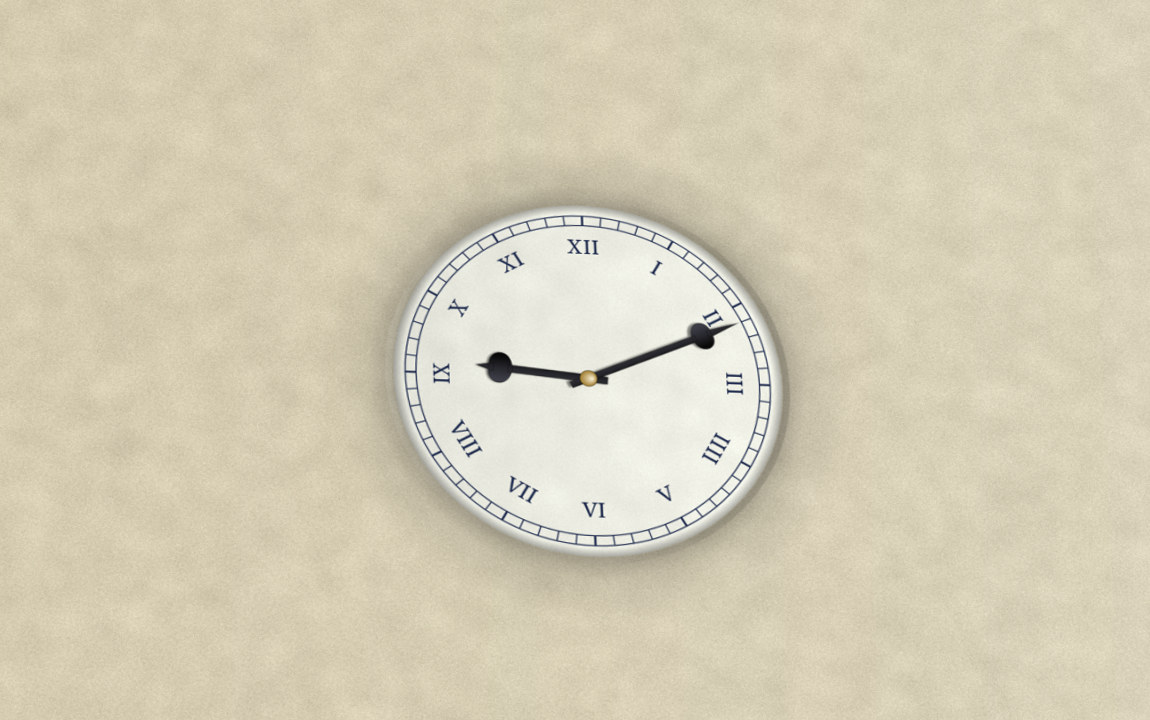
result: **9:11**
